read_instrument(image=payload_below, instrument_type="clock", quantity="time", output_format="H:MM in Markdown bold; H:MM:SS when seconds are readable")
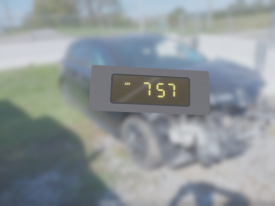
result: **7:57**
